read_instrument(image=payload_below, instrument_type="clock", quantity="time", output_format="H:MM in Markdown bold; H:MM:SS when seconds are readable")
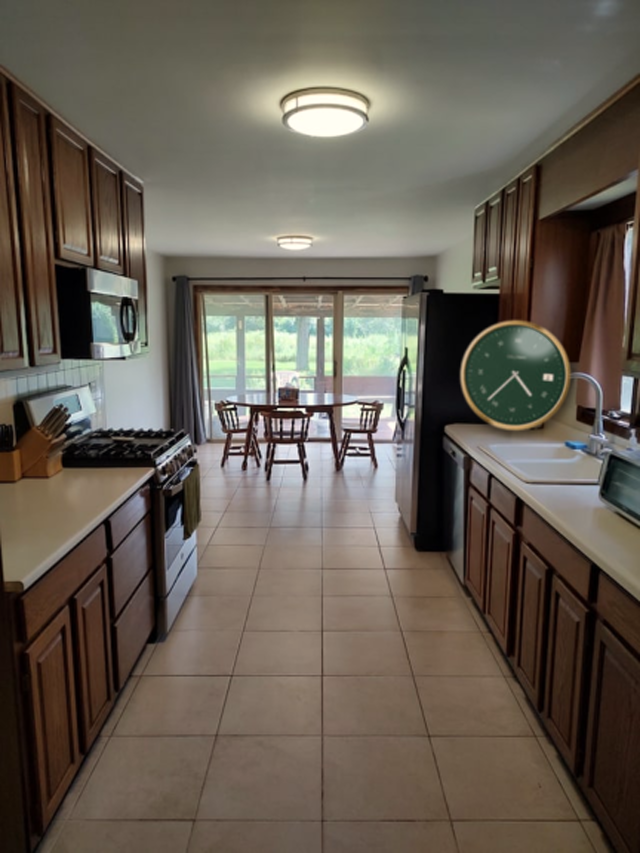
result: **4:37**
